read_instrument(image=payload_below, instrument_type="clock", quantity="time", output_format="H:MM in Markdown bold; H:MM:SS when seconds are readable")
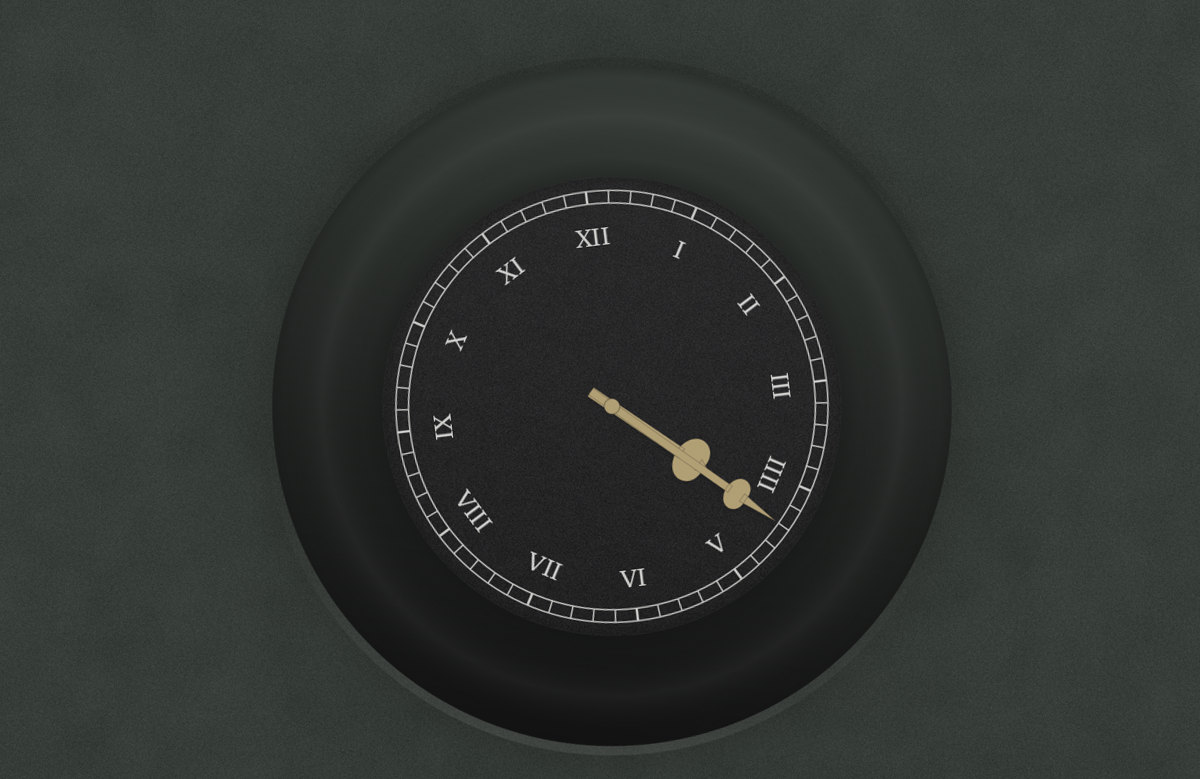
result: **4:22**
